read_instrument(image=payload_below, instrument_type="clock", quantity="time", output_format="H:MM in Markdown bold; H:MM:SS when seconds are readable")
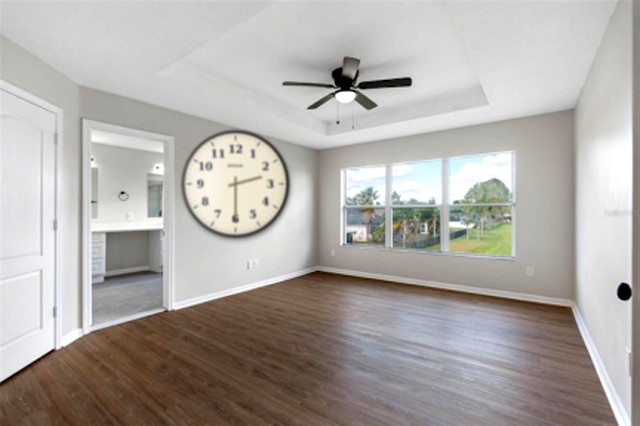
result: **2:30**
